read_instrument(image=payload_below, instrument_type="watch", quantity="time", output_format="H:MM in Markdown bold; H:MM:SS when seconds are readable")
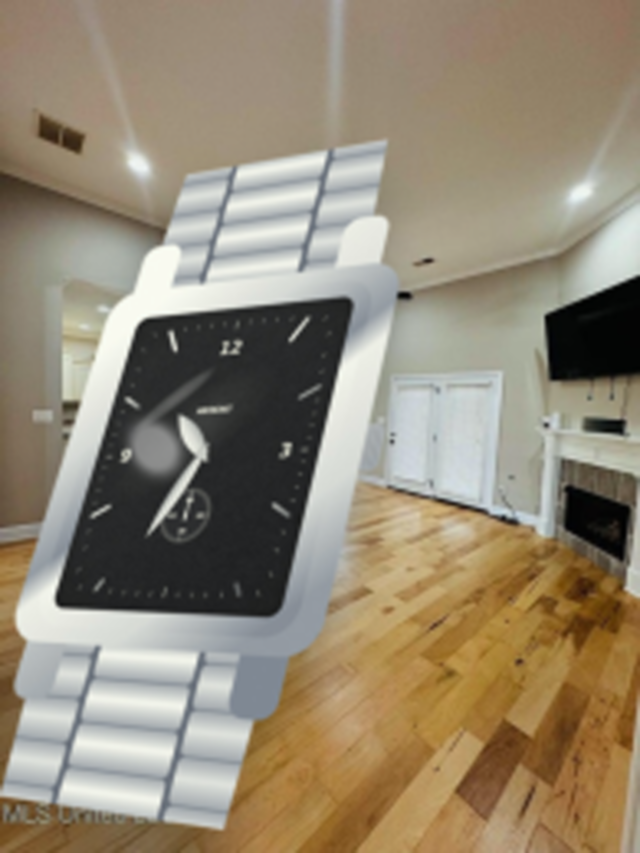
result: **10:34**
